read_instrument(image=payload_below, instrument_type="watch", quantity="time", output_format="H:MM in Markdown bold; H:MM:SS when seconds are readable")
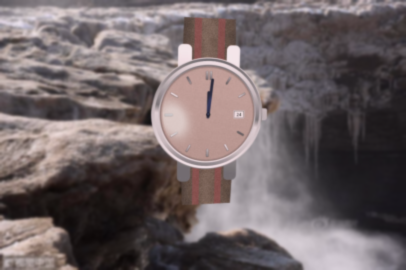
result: **12:01**
